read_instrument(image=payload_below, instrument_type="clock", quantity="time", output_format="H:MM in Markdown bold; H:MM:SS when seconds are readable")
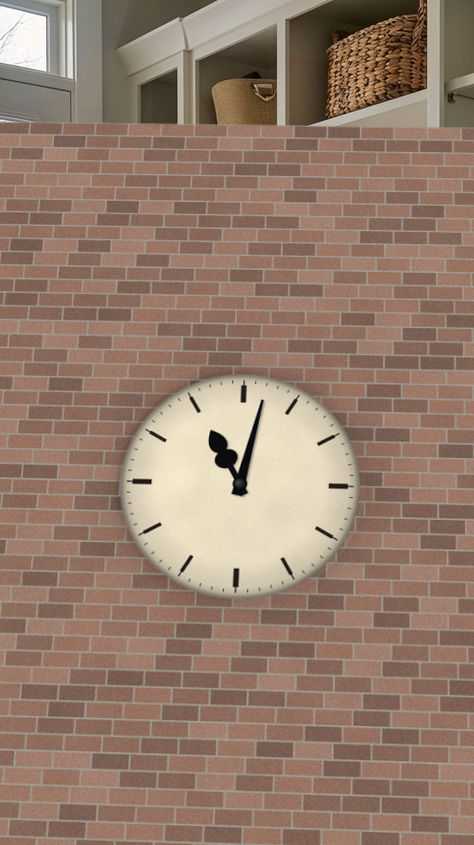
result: **11:02**
